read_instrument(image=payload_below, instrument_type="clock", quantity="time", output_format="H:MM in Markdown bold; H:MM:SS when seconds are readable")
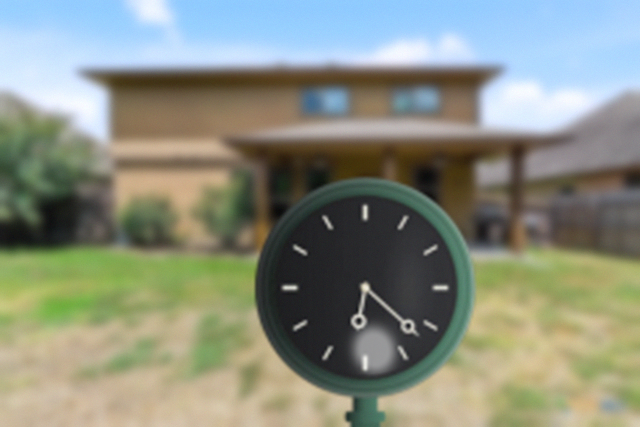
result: **6:22**
